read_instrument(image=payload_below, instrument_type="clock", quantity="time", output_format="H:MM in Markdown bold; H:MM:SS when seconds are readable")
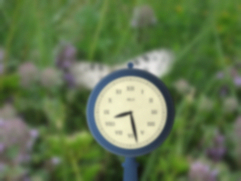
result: **8:28**
